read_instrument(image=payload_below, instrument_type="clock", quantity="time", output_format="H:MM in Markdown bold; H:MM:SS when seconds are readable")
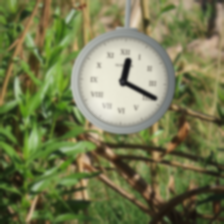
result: **12:19**
